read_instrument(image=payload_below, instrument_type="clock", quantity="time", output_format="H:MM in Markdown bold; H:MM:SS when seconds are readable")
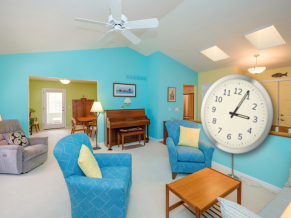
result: **3:04**
